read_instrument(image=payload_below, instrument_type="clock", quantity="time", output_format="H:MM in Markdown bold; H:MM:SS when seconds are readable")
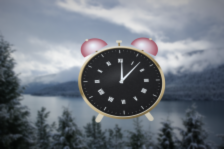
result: **12:07**
